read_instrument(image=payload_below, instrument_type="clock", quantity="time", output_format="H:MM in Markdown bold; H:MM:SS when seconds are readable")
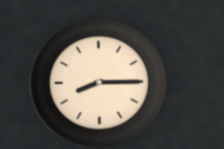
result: **8:15**
